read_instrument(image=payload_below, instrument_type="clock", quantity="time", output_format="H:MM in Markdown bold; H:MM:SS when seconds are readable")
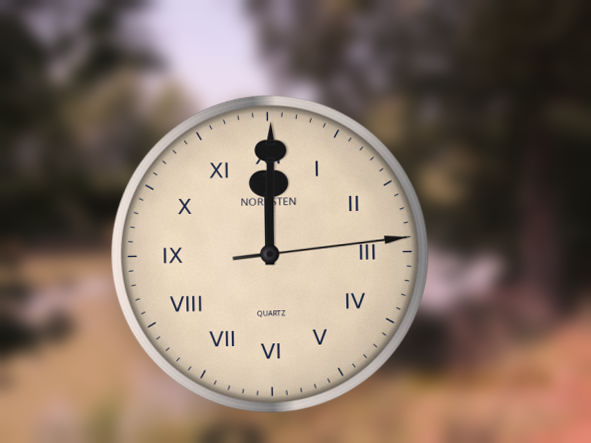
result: **12:00:14**
